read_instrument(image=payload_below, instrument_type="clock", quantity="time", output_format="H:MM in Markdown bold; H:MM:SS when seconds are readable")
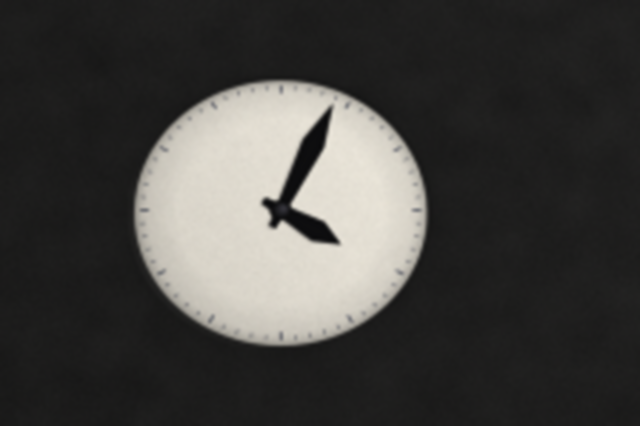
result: **4:04**
